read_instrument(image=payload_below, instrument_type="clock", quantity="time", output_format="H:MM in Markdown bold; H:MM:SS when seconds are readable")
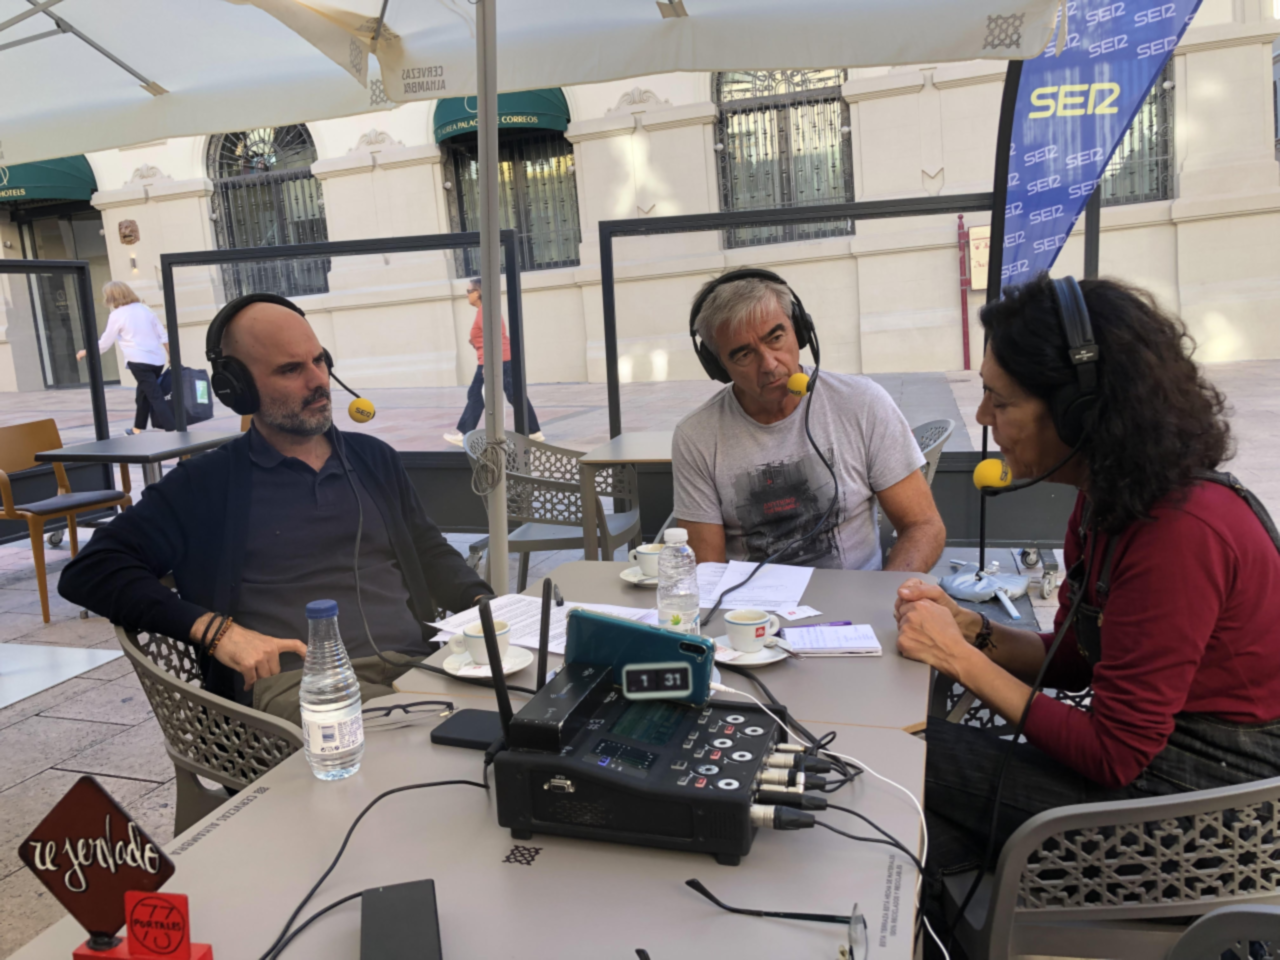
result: **1:31**
